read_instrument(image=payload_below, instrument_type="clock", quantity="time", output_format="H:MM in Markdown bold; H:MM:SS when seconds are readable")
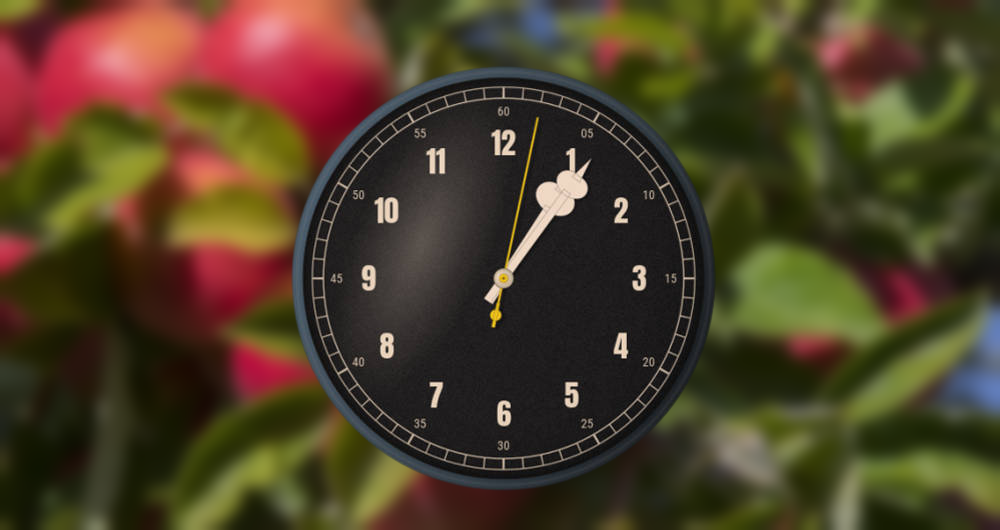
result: **1:06:02**
